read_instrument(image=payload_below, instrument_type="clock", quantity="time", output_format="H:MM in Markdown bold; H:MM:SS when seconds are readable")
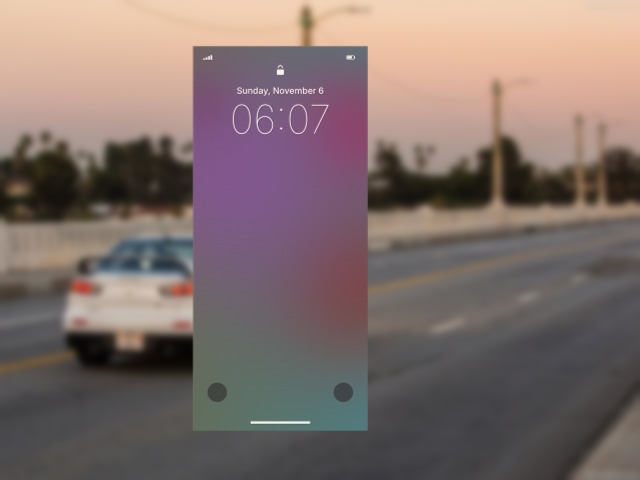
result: **6:07**
